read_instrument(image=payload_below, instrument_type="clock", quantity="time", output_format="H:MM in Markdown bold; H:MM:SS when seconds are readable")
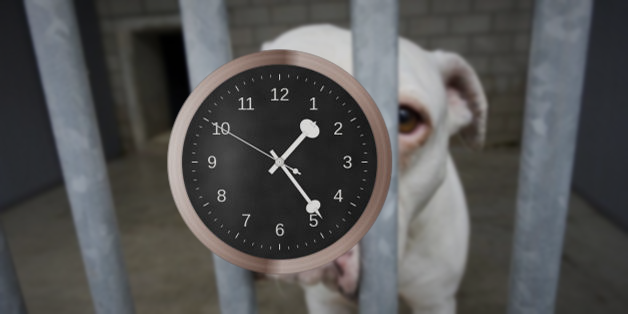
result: **1:23:50**
